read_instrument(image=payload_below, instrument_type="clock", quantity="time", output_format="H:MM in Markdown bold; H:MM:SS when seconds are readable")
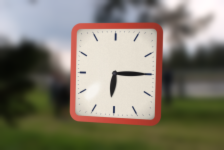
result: **6:15**
